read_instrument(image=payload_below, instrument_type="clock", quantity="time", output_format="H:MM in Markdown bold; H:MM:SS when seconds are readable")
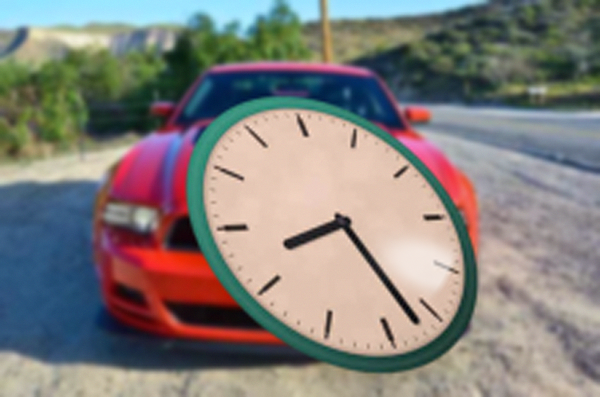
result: **8:27**
